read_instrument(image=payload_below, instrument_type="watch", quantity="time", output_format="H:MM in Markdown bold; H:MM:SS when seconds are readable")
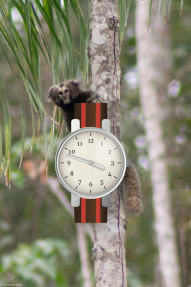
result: **3:48**
